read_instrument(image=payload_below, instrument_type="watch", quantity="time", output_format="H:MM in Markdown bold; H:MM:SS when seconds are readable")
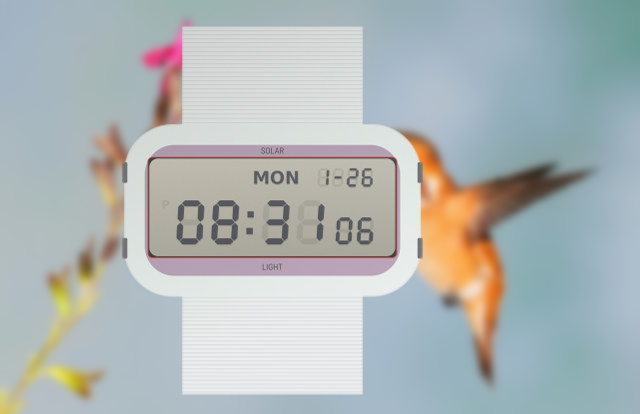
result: **8:31:06**
